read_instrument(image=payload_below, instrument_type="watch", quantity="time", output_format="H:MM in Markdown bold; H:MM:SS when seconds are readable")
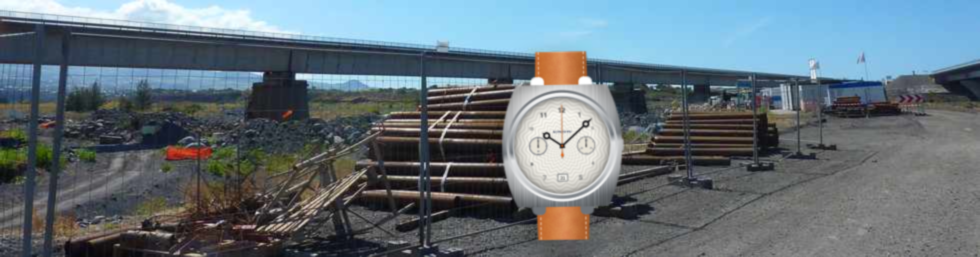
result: **10:08**
